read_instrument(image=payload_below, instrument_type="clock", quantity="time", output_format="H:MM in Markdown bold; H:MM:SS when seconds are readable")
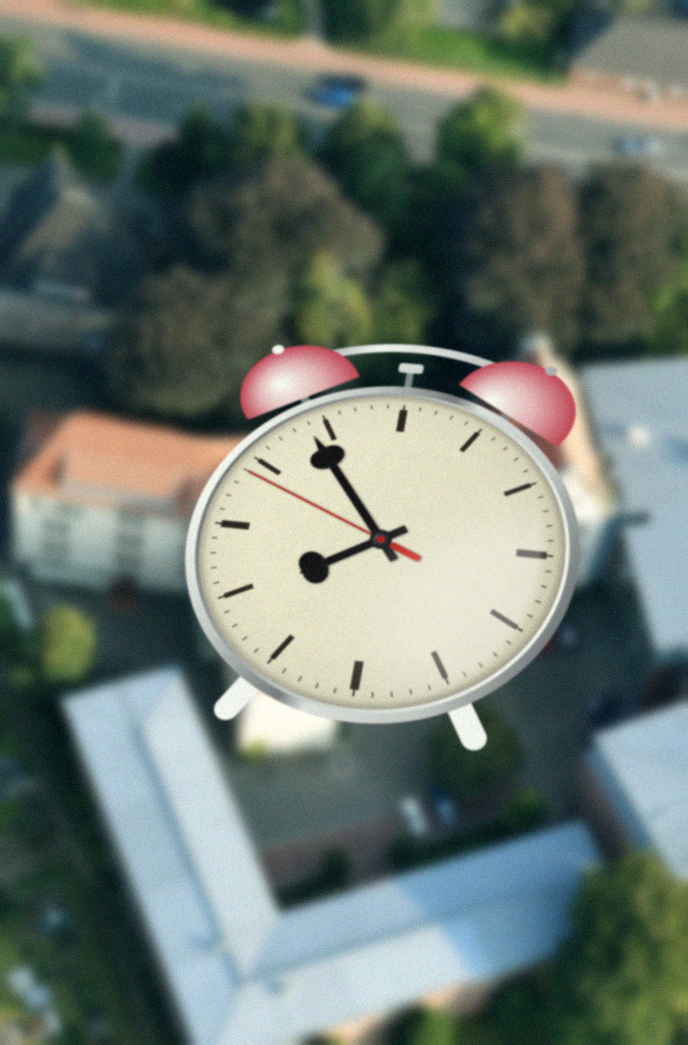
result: **7:53:49**
